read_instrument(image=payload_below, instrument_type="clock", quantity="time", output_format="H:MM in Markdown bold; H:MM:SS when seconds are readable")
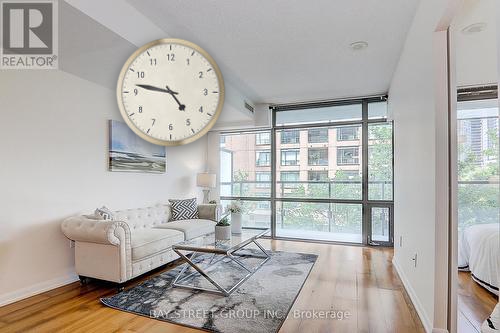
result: **4:47**
